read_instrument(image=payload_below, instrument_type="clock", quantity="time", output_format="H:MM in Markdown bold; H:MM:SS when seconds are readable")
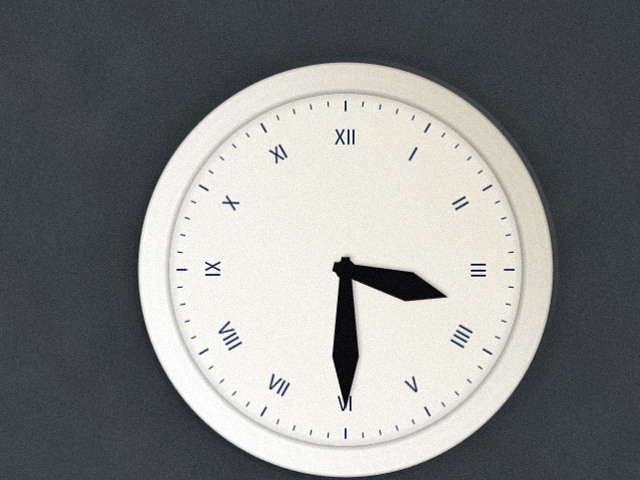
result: **3:30**
